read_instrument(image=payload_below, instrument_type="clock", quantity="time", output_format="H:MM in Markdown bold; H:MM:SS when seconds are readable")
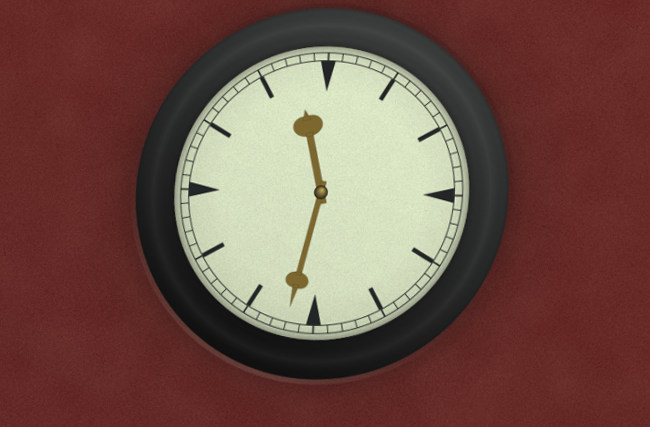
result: **11:32**
